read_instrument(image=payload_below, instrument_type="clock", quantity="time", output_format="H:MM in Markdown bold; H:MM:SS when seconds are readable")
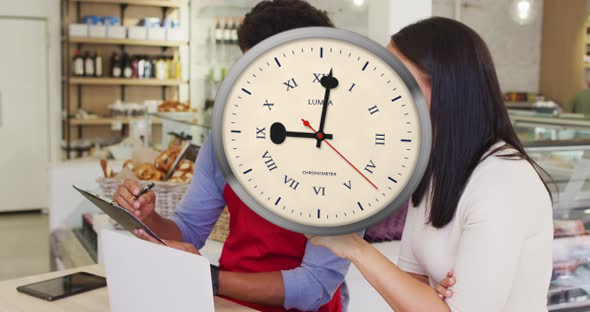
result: **9:01:22**
